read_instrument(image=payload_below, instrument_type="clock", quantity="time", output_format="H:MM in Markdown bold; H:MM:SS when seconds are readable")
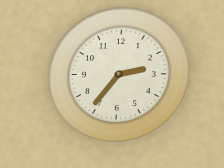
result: **2:36**
